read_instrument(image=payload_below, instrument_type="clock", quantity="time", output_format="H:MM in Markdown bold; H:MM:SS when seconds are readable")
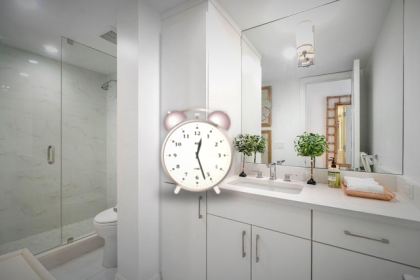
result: **12:27**
